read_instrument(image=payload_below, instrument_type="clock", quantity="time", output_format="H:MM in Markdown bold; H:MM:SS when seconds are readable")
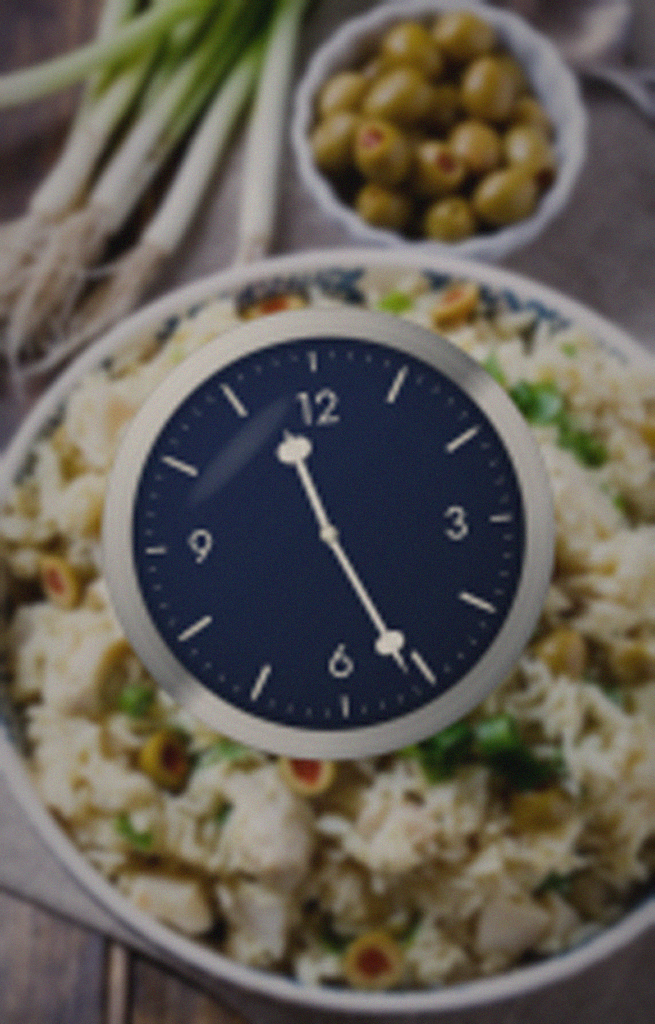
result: **11:26**
